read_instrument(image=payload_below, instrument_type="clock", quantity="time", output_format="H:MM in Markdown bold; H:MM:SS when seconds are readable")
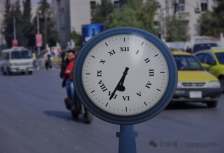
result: **6:35**
